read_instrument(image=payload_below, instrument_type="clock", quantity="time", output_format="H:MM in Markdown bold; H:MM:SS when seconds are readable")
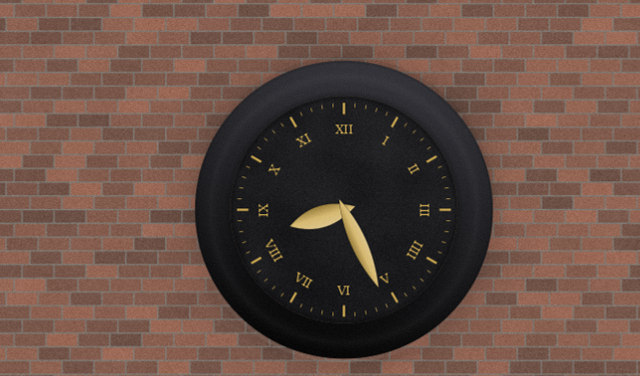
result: **8:26**
